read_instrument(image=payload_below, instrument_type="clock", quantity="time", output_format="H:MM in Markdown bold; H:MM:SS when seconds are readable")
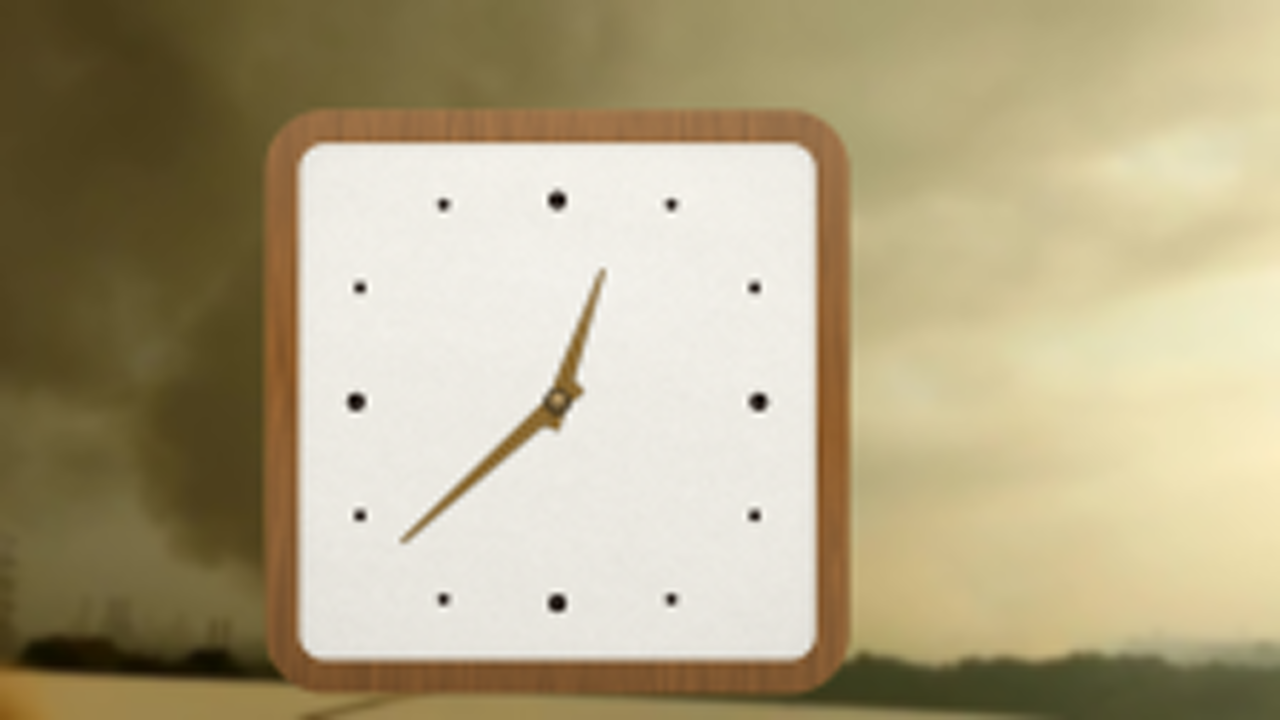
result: **12:38**
